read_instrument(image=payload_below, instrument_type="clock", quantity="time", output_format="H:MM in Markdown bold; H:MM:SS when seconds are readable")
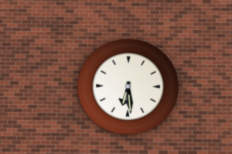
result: **6:29**
